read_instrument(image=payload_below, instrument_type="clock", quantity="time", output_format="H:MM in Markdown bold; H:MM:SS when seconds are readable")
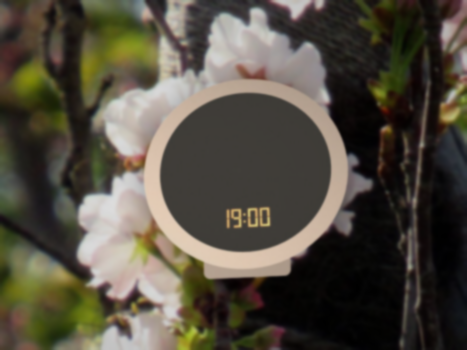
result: **19:00**
